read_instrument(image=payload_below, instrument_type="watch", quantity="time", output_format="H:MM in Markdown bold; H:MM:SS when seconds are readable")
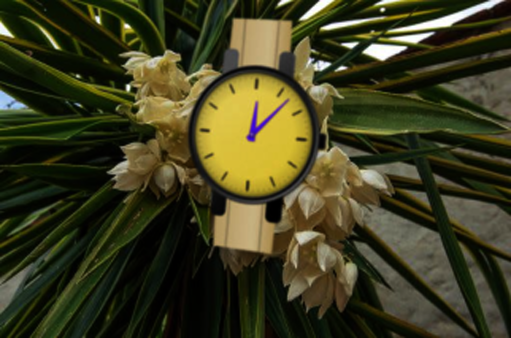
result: **12:07**
